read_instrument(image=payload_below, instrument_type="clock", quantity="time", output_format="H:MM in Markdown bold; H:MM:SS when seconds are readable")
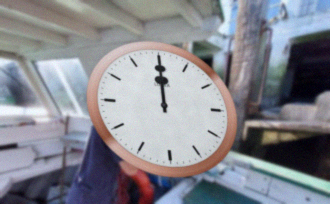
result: **12:00**
